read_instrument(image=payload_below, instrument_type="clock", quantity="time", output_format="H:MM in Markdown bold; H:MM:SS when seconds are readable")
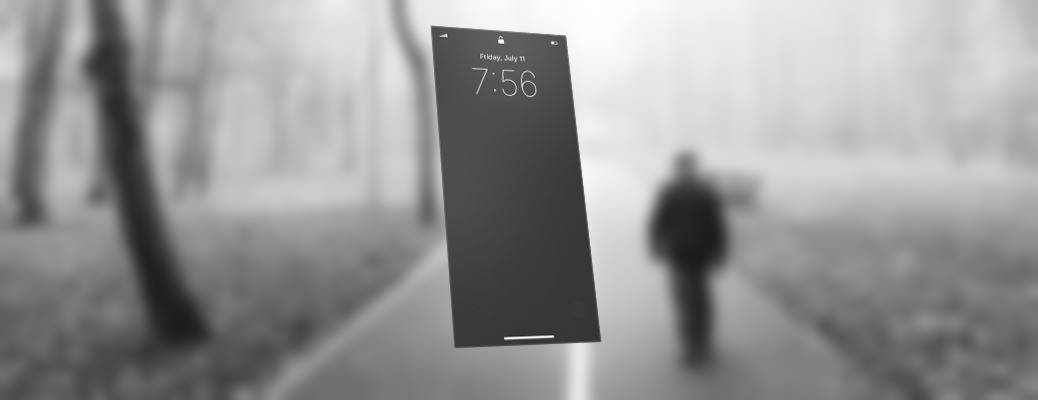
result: **7:56**
